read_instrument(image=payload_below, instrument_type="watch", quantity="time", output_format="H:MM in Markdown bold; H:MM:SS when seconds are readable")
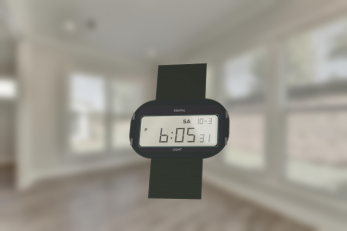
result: **6:05:31**
